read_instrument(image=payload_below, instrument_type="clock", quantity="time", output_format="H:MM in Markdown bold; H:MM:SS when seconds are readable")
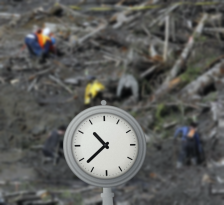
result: **10:38**
